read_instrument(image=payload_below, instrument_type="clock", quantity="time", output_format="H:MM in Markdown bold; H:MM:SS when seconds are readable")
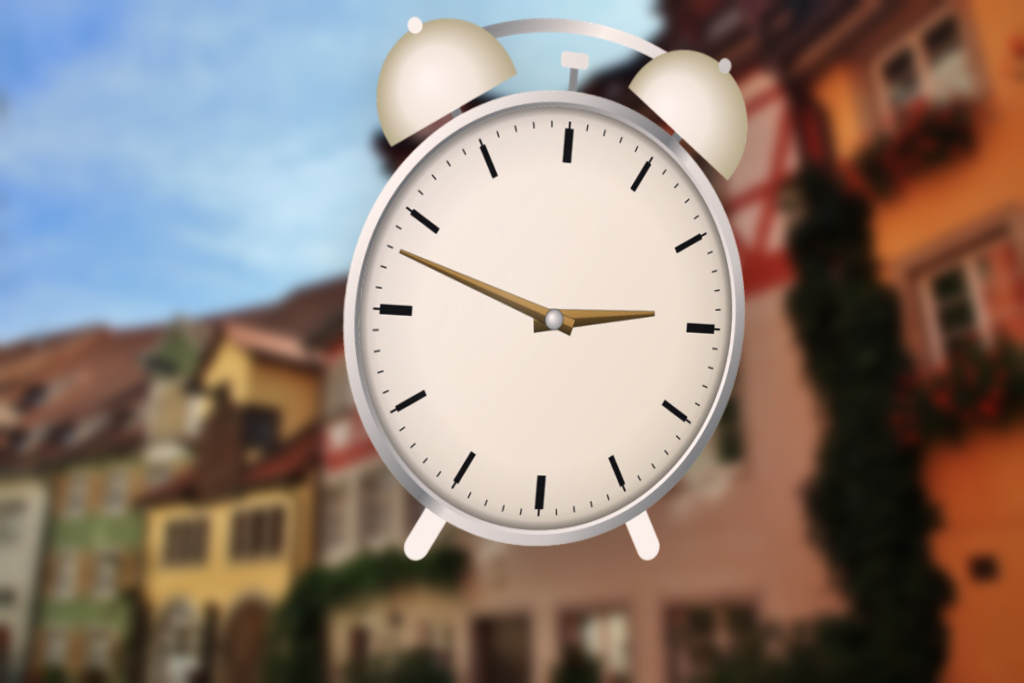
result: **2:48**
